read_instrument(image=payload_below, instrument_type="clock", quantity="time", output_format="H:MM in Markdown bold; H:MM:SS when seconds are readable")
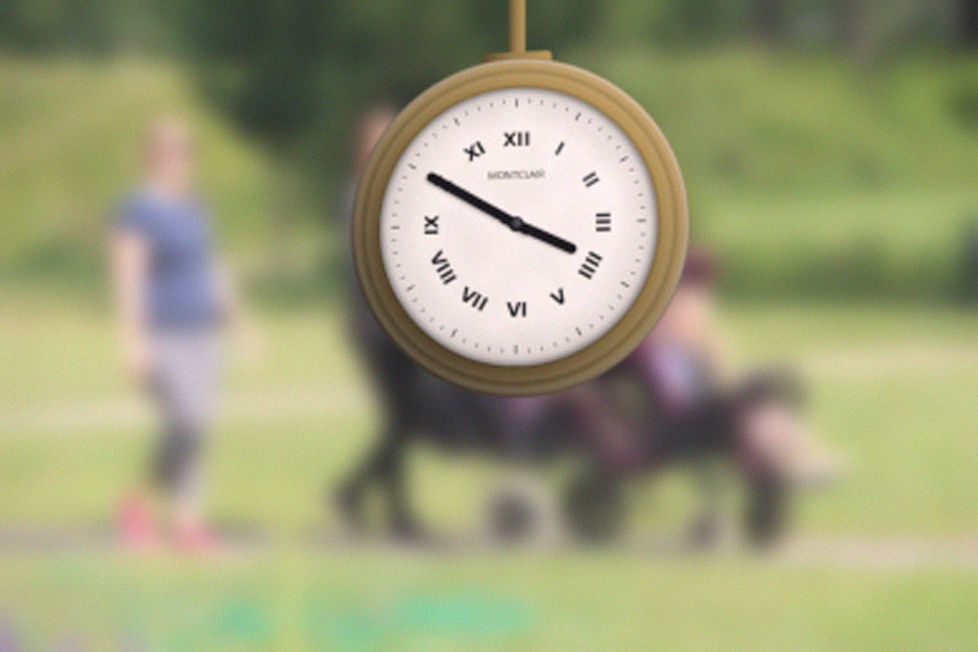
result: **3:50**
